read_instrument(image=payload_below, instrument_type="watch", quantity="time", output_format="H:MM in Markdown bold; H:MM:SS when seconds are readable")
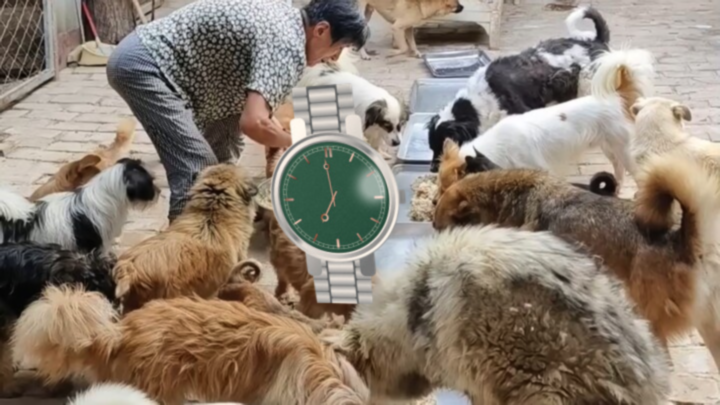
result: **6:59**
